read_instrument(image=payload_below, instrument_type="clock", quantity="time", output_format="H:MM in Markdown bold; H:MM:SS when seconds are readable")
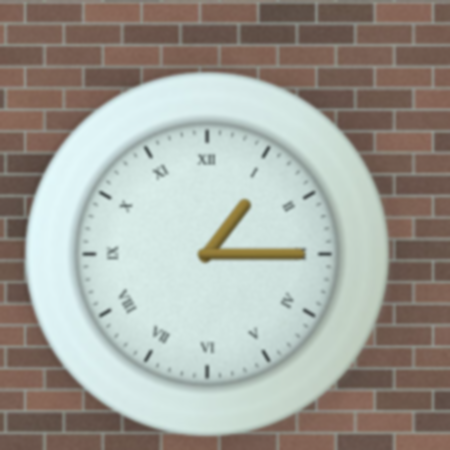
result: **1:15**
